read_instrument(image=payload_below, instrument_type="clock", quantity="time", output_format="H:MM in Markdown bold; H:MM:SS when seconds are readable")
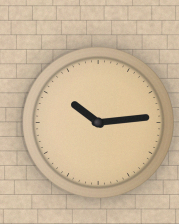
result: **10:14**
